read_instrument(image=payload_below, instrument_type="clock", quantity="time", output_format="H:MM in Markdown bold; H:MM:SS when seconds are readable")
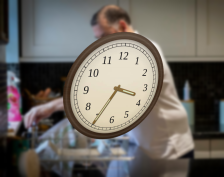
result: **3:35**
